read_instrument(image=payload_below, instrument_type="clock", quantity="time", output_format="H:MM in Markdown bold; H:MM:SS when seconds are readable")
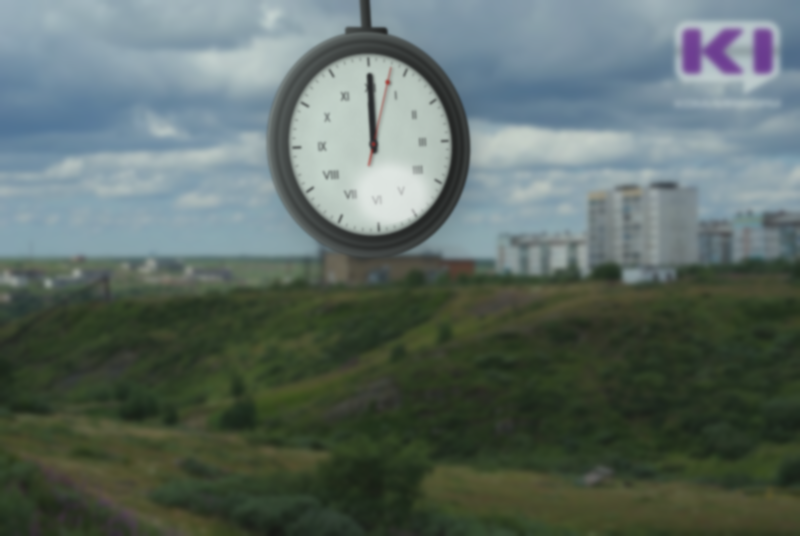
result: **12:00:03**
